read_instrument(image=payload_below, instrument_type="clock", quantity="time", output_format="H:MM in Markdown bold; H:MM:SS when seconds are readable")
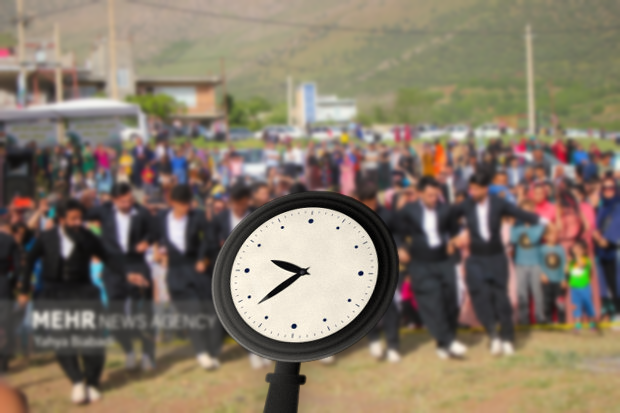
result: **9:38**
